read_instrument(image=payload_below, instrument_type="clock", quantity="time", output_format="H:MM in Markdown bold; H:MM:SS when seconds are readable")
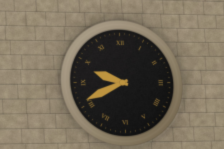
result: **9:41**
